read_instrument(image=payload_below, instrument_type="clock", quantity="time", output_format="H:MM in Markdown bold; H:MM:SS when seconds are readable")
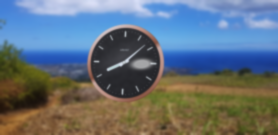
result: **8:08**
